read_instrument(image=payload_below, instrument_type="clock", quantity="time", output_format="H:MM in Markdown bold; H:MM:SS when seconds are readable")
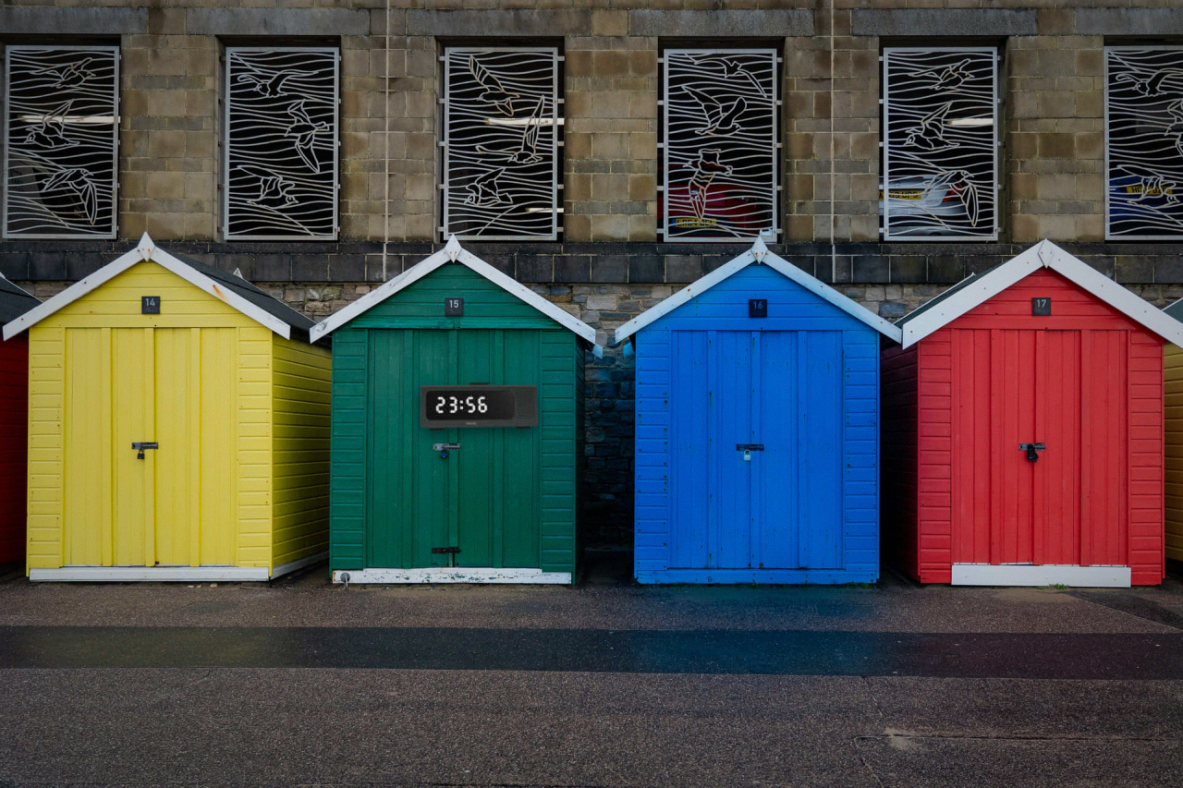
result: **23:56**
